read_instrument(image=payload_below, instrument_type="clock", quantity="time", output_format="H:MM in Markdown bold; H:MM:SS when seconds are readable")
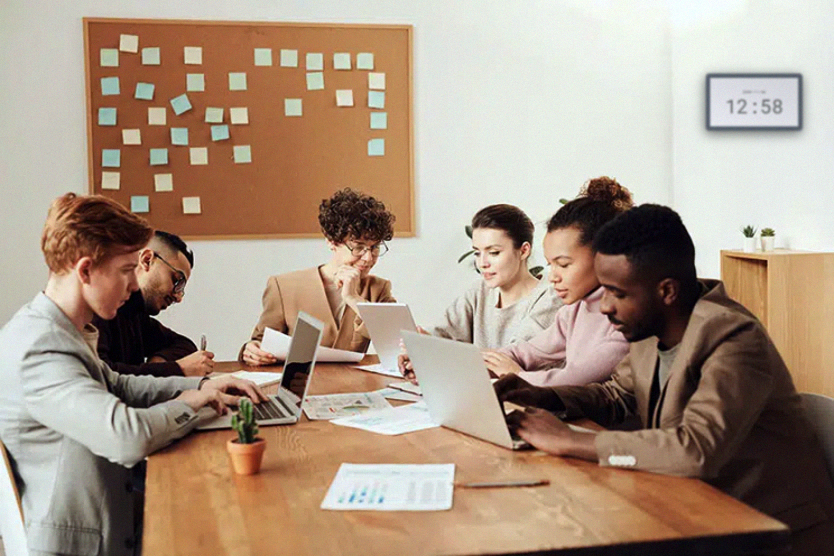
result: **12:58**
